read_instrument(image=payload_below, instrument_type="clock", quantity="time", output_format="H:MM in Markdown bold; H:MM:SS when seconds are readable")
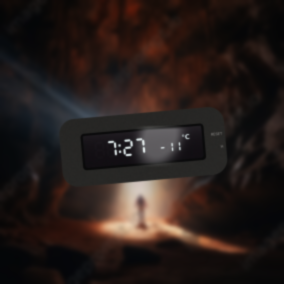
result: **7:27**
